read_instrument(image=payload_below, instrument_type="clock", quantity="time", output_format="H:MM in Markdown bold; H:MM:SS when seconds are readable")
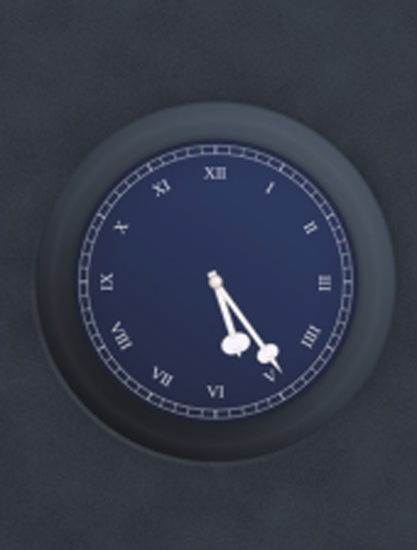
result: **5:24**
